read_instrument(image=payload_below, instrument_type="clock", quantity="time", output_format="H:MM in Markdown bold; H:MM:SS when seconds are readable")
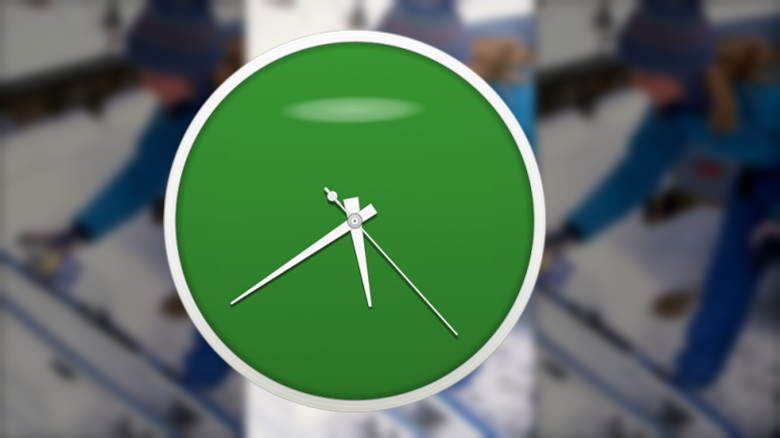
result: **5:39:23**
